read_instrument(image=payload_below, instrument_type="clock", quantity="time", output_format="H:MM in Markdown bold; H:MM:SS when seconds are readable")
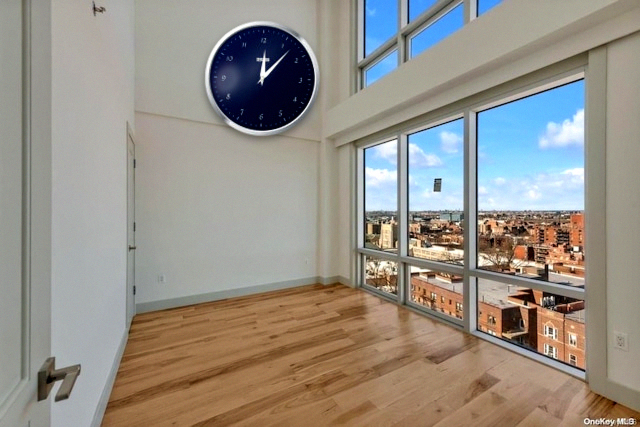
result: **12:07**
